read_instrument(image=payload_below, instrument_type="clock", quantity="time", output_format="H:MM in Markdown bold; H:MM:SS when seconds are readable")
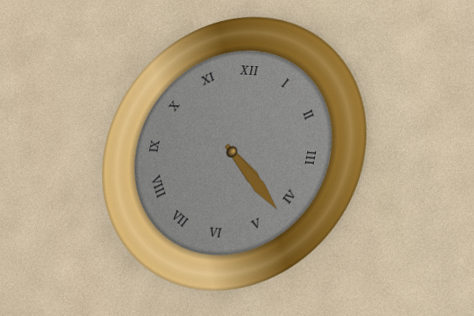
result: **4:22**
